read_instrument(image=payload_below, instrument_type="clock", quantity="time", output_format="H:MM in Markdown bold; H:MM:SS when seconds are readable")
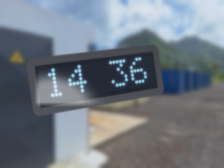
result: **14:36**
